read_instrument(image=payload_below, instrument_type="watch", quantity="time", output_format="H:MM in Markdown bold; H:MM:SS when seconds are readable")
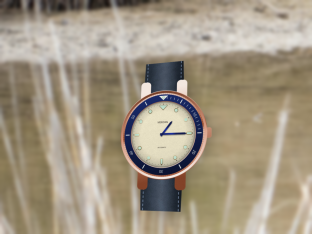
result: **1:15**
